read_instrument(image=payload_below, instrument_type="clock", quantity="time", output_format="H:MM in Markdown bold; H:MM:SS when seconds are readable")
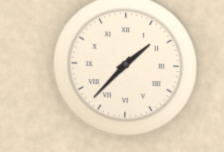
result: **1:37**
